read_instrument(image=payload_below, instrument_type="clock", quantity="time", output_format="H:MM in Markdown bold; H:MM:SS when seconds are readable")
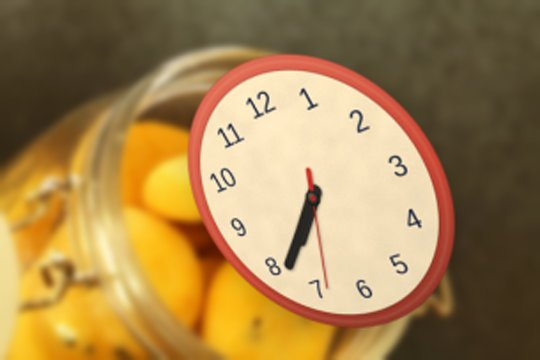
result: **7:38:34**
